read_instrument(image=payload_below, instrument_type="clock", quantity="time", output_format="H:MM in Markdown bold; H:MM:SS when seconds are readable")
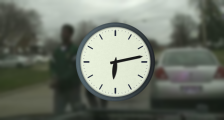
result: **6:13**
